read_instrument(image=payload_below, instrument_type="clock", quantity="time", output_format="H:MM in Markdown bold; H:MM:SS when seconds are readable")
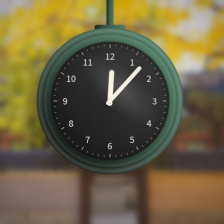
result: **12:07**
